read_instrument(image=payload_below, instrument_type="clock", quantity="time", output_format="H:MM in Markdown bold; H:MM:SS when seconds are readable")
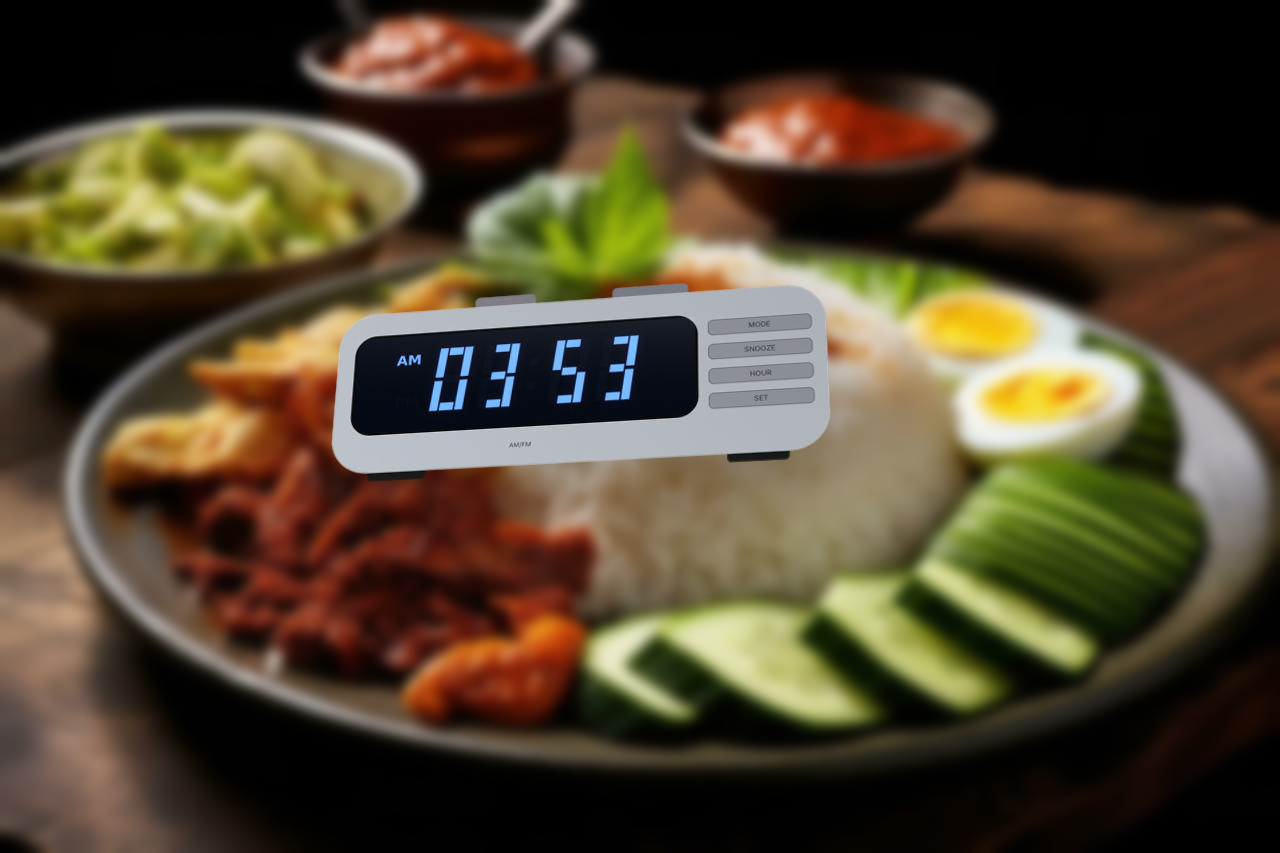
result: **3:53**
